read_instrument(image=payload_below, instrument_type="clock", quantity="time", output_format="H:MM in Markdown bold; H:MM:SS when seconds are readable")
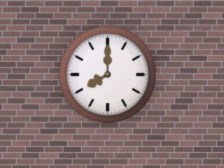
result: **8:00**
